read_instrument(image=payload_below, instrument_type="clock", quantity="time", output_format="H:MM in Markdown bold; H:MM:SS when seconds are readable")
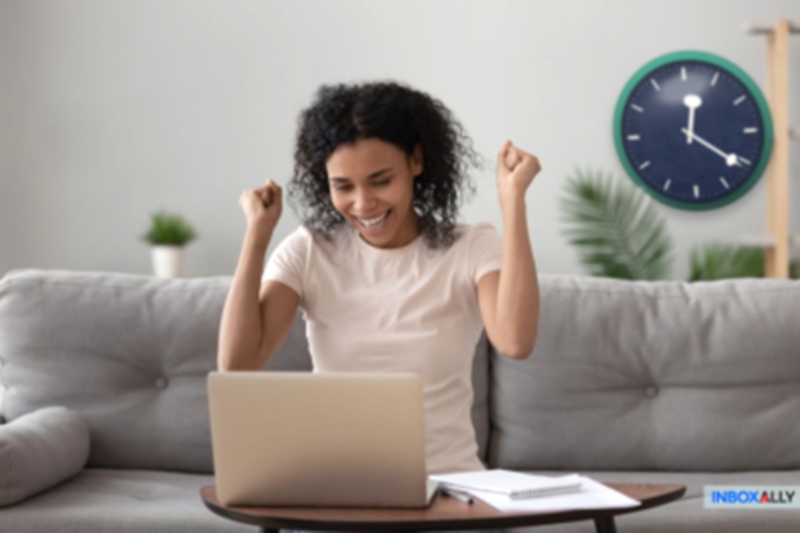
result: **12:21**
